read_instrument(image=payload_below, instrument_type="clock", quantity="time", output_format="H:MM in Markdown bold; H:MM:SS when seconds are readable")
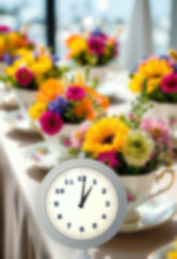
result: **1:01**
